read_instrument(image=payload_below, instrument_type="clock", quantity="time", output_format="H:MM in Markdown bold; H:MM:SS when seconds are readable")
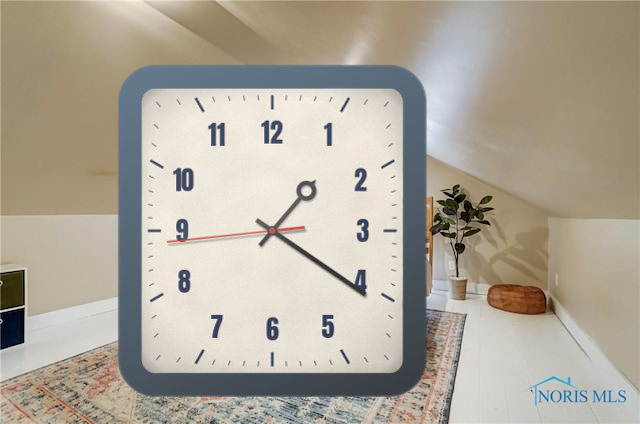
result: **1:20:44**
